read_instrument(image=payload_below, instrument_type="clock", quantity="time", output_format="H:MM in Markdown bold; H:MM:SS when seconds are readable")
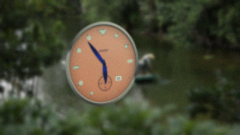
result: **5:54**
